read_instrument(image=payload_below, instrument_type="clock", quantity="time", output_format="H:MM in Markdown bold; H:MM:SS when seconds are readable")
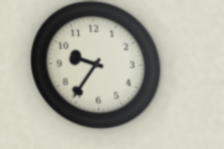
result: **9:36**
